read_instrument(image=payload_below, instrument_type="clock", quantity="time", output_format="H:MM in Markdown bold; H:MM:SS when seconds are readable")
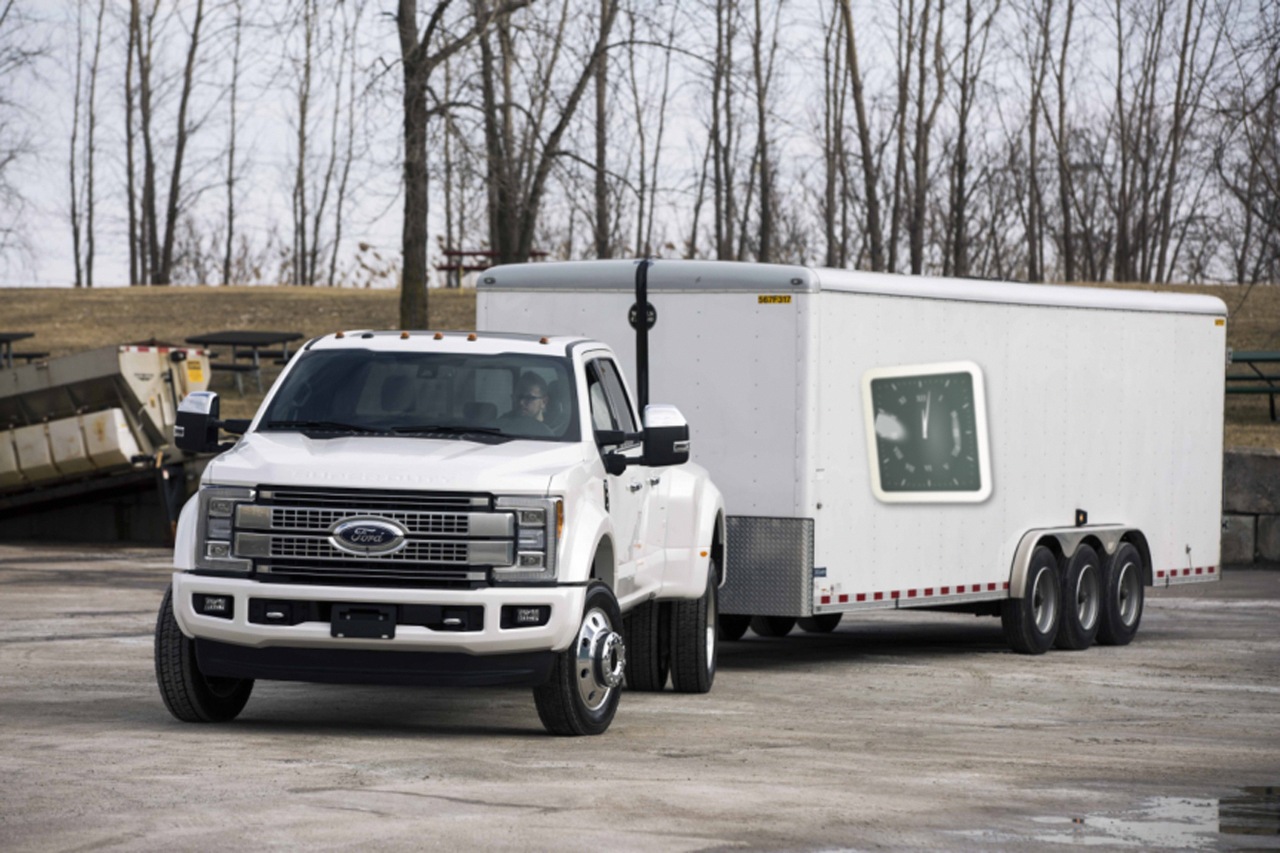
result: **12:02**
